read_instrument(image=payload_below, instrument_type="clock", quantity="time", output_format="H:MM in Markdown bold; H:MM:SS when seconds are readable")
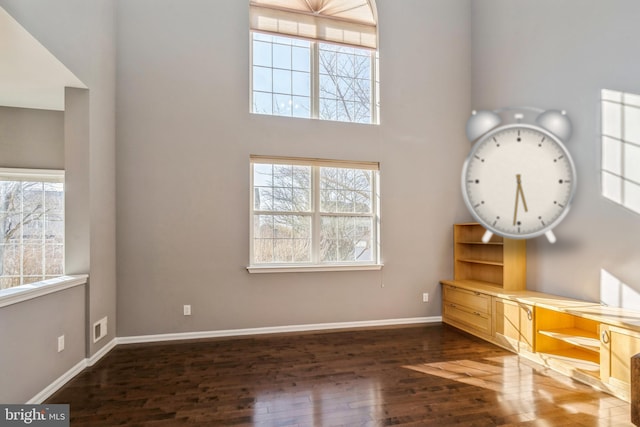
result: **5:31**
